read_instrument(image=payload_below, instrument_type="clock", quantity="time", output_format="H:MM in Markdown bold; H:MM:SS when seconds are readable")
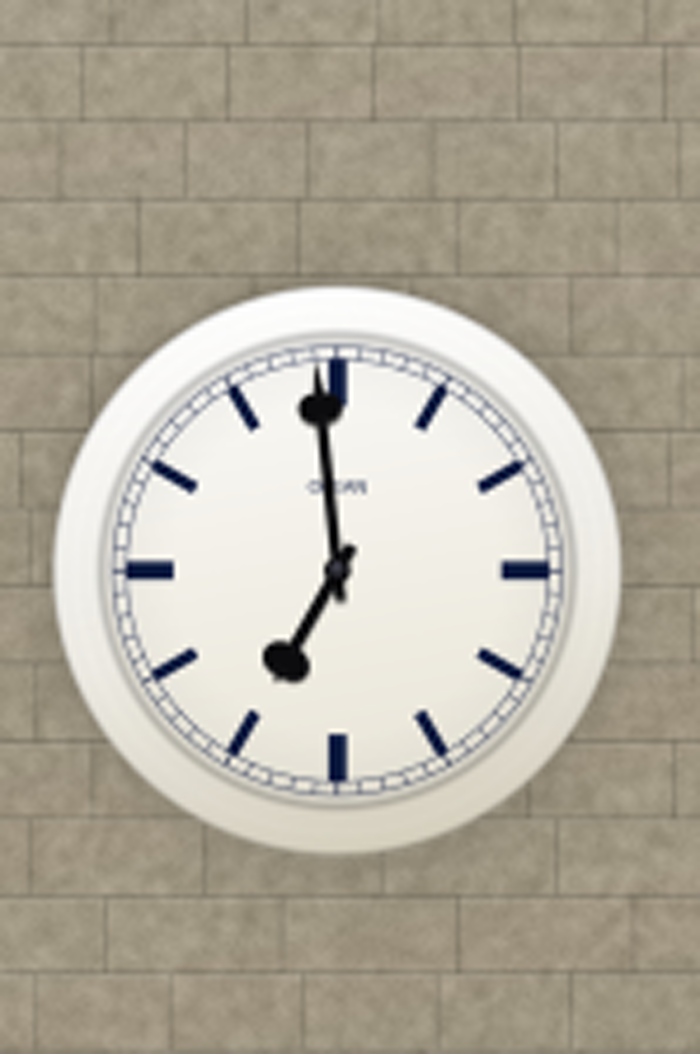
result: **6:59**
